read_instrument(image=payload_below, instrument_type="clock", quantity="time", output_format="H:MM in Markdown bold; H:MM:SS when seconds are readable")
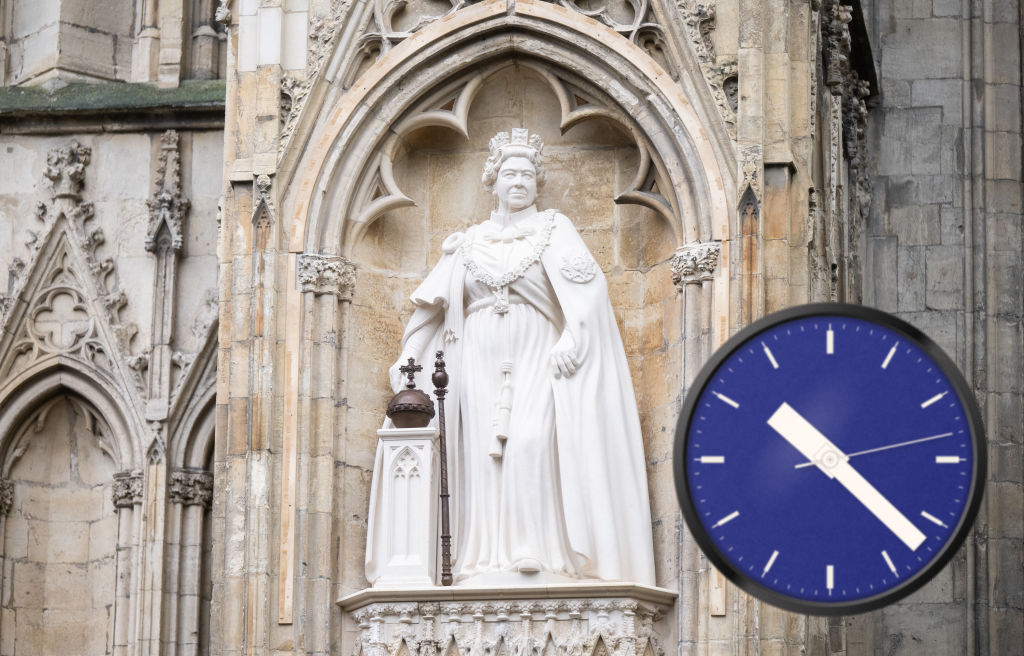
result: **10:22:13**
